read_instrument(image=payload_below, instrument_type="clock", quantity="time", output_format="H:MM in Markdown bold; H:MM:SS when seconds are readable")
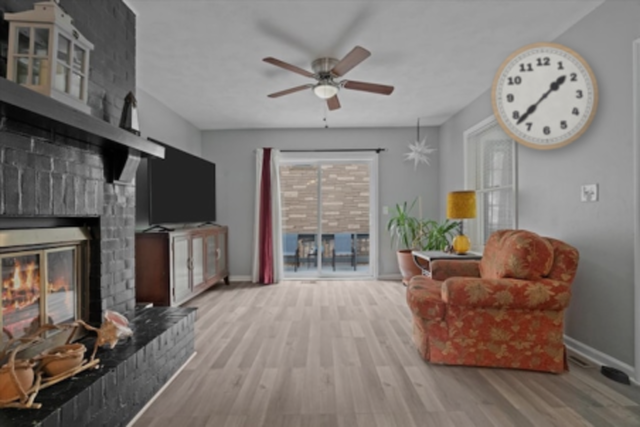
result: **1:38**
